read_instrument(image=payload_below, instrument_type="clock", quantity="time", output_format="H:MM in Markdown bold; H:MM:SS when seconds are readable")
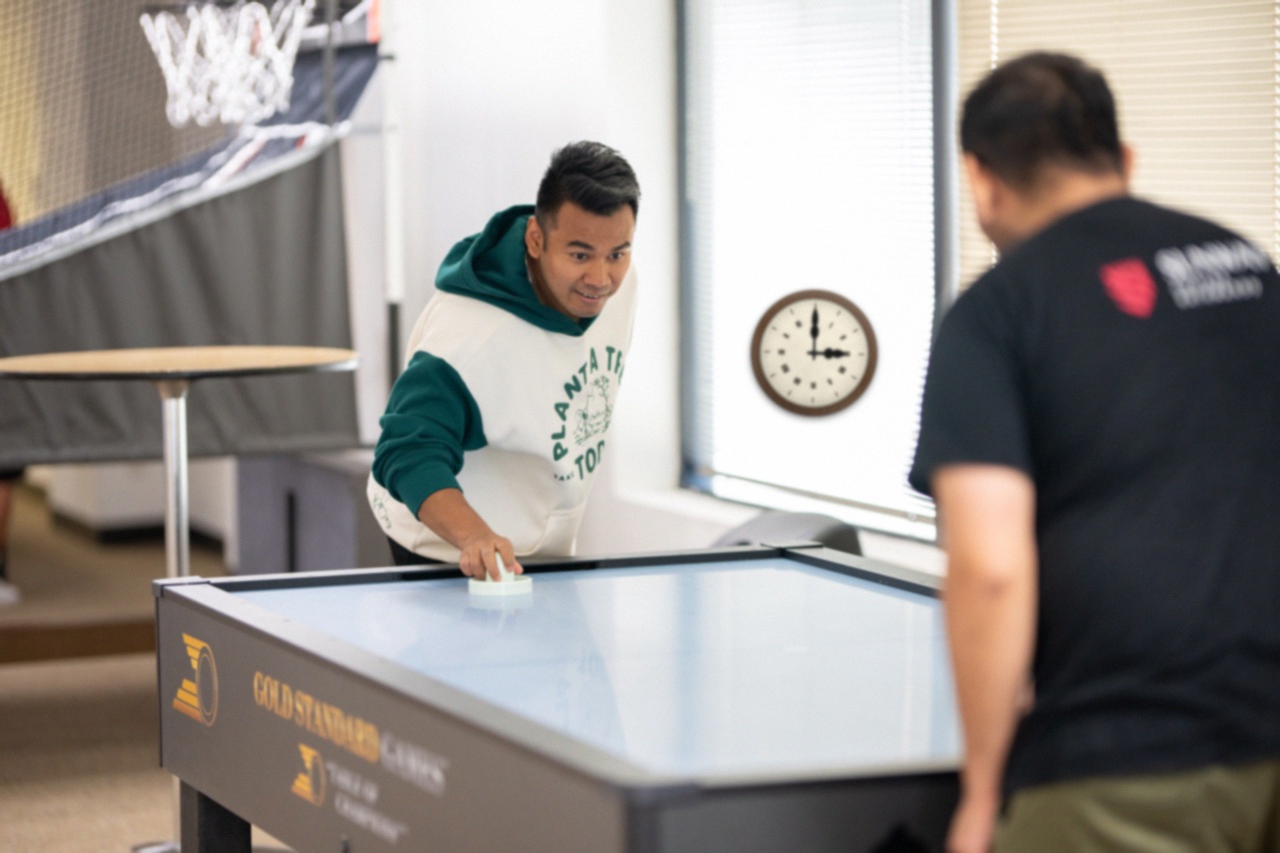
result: **3:00**
